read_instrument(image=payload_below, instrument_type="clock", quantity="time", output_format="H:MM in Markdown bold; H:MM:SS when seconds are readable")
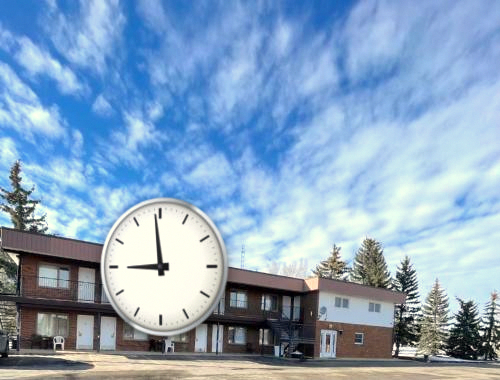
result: **8:59**
